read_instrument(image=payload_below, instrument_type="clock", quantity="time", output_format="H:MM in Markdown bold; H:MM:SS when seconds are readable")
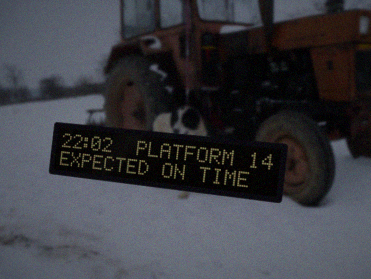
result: **22:02**
